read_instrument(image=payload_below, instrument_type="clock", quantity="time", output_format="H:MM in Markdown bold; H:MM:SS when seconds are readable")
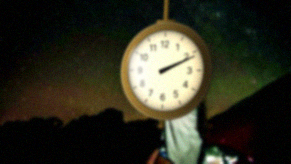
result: **2:11**
